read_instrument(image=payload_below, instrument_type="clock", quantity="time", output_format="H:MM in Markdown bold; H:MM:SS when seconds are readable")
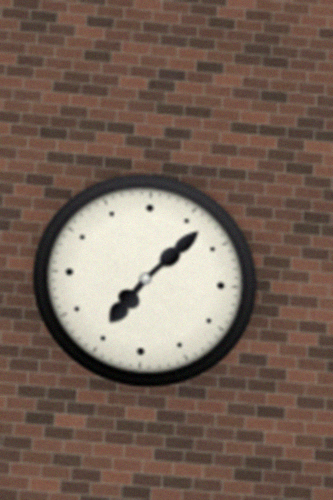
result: **7:07**
